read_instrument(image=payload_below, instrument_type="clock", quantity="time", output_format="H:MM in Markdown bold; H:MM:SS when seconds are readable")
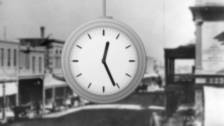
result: **12:26**
